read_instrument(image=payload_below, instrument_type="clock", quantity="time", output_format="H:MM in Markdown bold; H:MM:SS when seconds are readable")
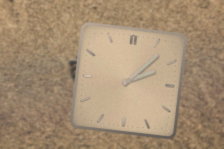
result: **2:07**
